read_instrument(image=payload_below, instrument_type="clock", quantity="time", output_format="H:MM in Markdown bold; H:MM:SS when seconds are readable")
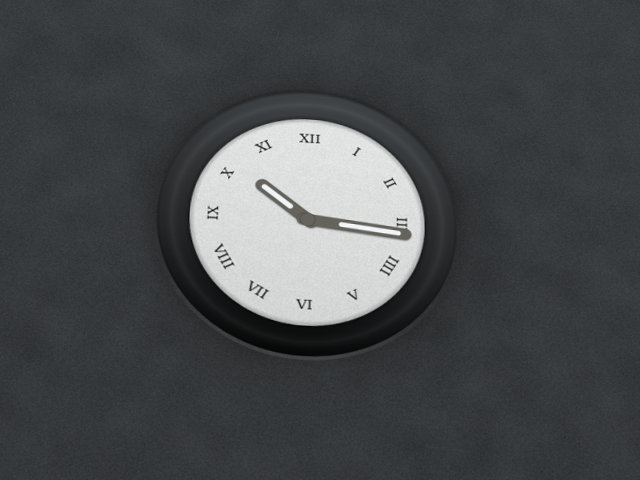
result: **10:16**
